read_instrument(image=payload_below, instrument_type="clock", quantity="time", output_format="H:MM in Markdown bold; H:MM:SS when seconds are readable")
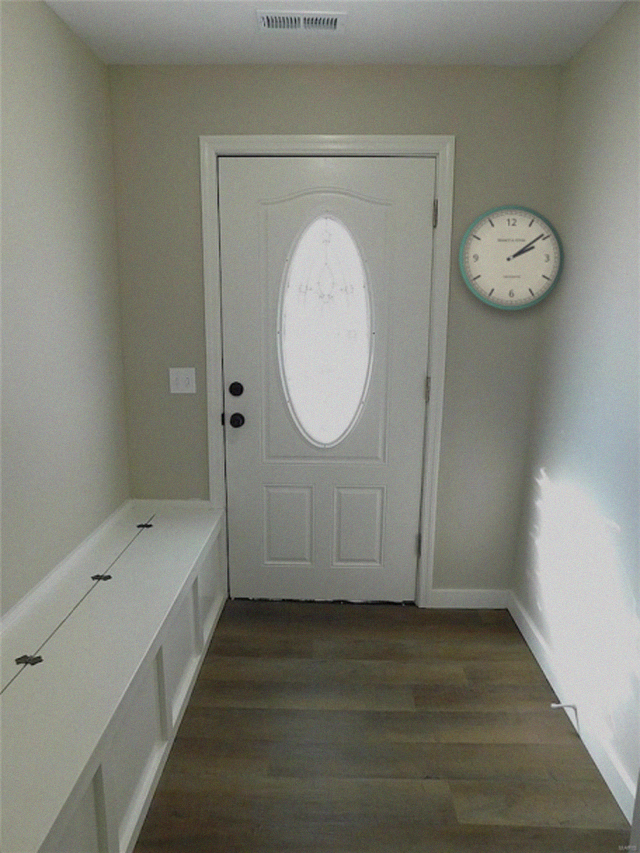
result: **2:09**
